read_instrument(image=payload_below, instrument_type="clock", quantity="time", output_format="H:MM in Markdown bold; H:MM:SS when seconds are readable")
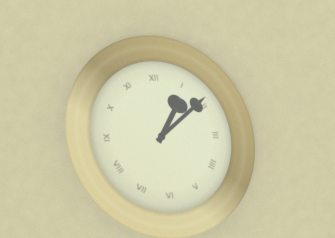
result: **1:09**
